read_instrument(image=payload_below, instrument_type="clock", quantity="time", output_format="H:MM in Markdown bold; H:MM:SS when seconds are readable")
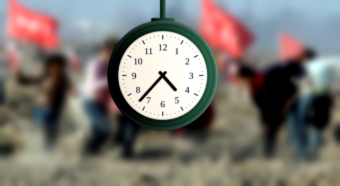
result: **4:37**
